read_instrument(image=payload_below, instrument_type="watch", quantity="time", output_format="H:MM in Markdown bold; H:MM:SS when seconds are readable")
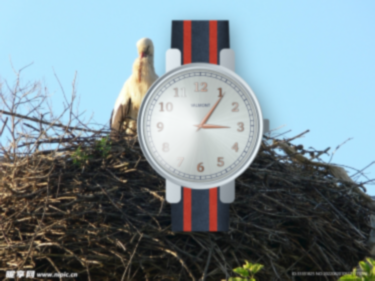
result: **3:06**
